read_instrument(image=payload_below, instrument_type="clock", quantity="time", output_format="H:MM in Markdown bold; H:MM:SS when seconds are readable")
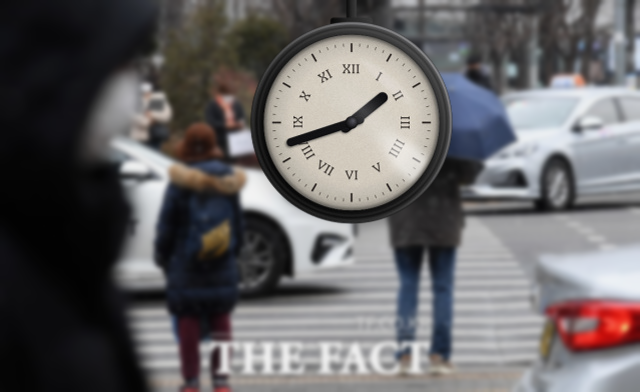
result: **1:42**
